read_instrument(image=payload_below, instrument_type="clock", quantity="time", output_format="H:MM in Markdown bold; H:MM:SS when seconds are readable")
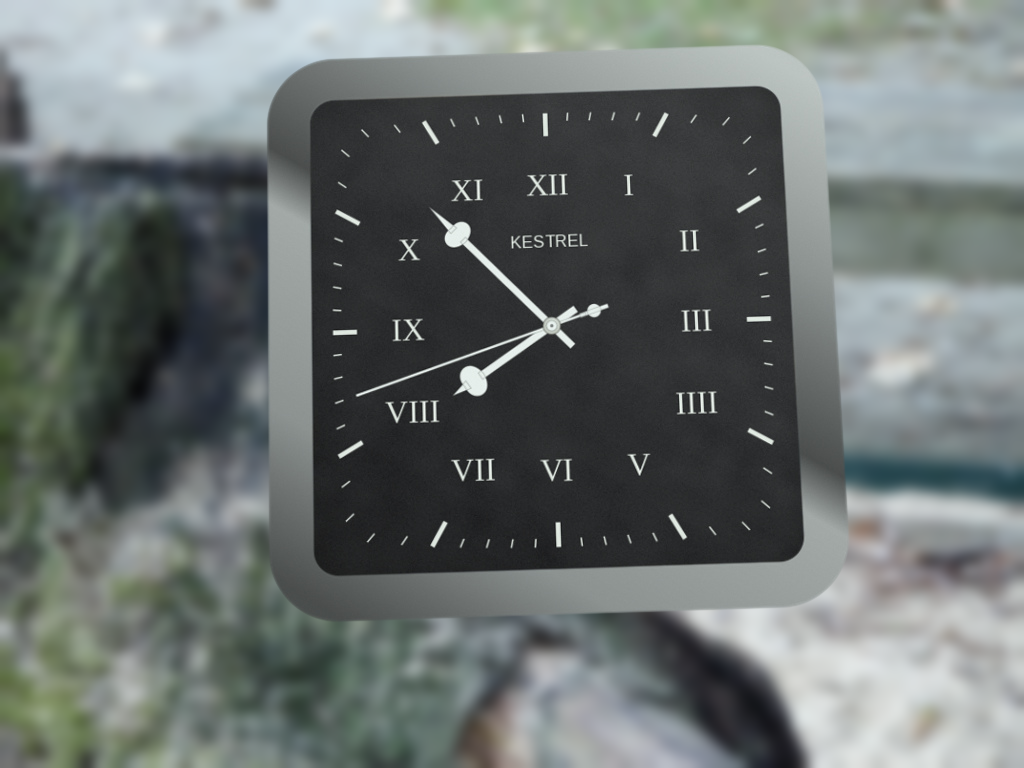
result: **7:52:42**
